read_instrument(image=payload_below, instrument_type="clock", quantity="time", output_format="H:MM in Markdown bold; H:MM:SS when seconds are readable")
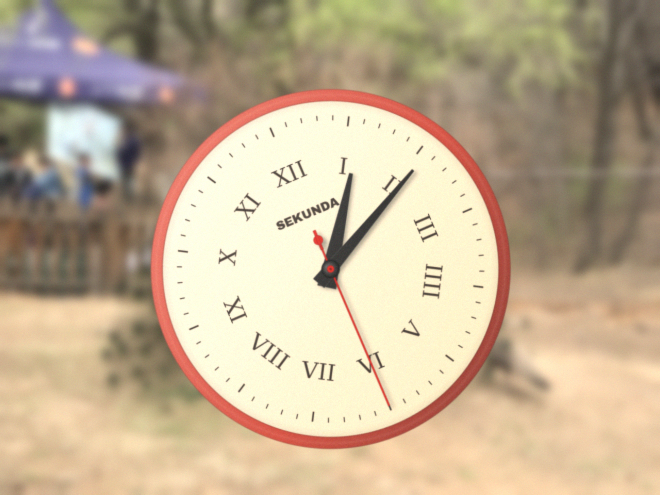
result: **1:10:30**
